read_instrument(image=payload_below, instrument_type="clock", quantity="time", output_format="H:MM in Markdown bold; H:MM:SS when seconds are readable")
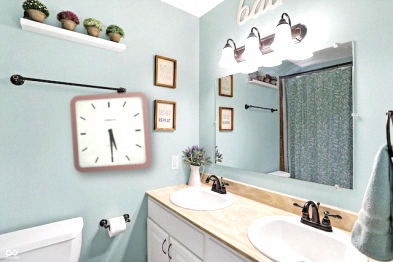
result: **5:30**
